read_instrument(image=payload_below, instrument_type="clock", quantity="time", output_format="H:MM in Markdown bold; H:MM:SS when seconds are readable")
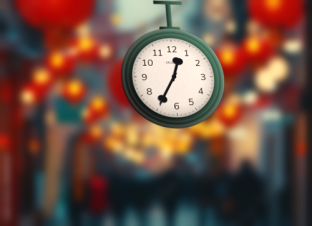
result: **12:35**
